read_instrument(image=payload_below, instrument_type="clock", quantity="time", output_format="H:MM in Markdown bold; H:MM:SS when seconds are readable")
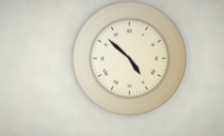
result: **4:52**
